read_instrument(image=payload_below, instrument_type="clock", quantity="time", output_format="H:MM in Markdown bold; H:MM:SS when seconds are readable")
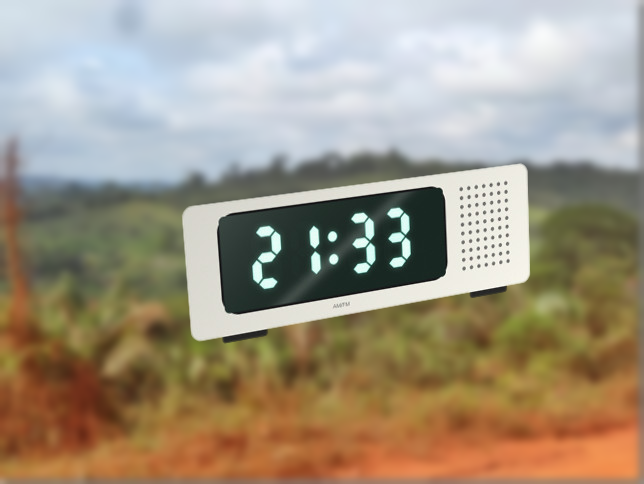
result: **21:33**
